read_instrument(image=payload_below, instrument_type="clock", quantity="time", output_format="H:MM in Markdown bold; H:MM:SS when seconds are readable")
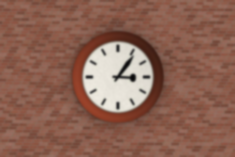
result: **3:06**
